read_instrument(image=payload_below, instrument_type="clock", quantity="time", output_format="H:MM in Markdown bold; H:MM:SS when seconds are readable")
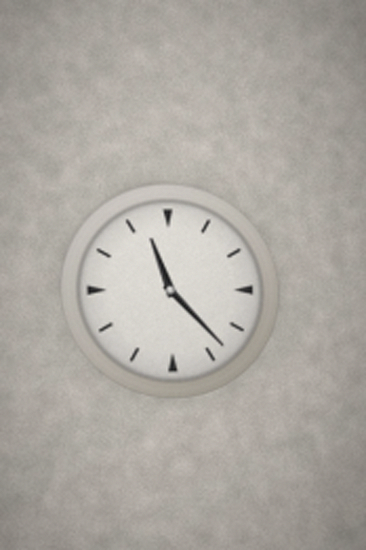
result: **11:23**
